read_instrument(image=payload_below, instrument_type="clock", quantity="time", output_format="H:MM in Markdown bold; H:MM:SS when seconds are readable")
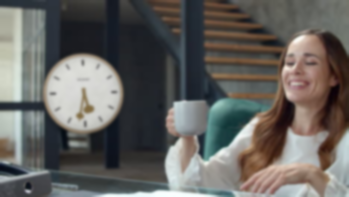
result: **5:32**
